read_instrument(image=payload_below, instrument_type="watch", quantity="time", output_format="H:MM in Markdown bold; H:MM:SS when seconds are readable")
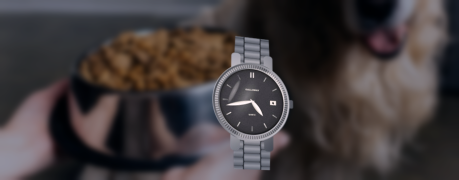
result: **4:43**
